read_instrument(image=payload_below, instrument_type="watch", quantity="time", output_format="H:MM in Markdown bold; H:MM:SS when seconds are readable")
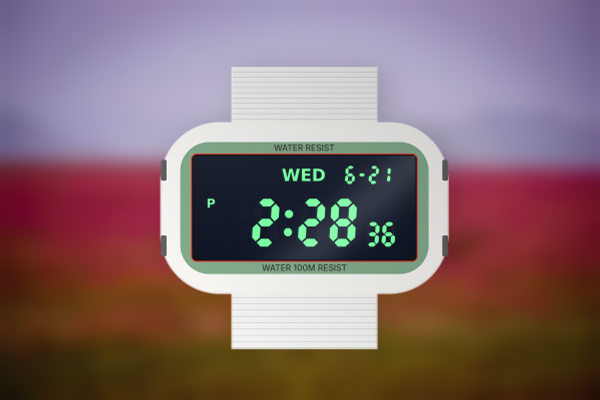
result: **2:28:36**
